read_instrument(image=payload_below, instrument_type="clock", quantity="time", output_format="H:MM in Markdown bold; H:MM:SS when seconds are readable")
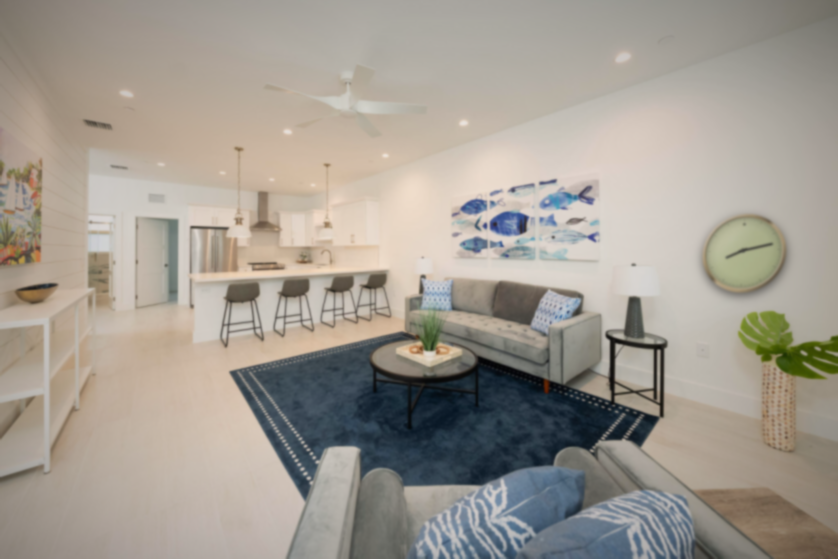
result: **8:13**
